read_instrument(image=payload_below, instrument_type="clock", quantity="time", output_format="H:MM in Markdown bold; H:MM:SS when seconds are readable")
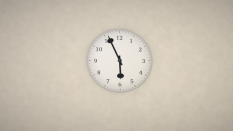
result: **5:56**
